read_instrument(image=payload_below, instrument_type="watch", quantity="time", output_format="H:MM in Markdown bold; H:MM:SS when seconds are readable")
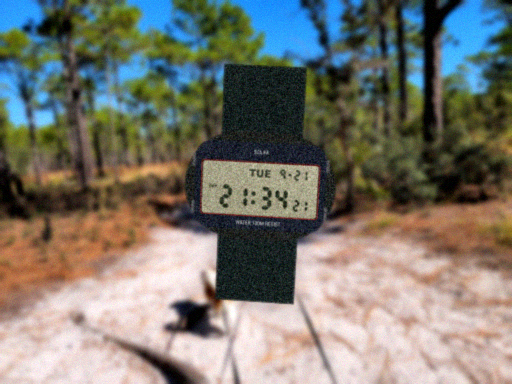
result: **21:34:21**
